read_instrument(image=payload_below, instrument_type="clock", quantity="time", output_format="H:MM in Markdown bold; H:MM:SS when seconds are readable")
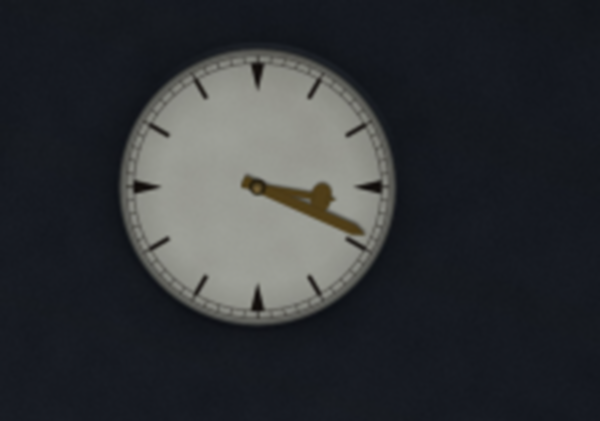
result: **3:19**
